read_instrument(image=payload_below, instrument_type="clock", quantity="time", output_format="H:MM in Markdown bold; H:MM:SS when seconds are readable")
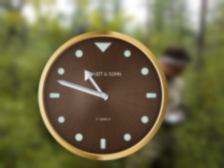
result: **10:48**
